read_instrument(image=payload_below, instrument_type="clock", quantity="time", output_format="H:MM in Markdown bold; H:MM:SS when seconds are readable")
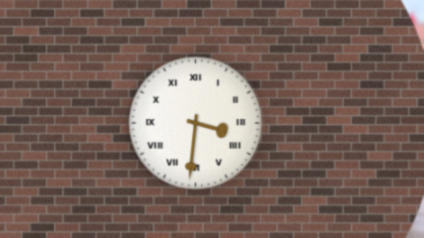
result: **3:31**
